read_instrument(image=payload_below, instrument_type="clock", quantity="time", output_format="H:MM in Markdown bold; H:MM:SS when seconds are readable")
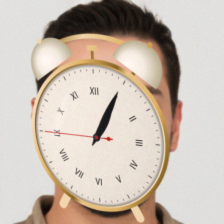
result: **1:04:45**
